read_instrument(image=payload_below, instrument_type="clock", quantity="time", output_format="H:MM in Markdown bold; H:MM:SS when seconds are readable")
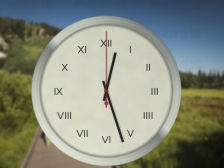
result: **12:27:00**
